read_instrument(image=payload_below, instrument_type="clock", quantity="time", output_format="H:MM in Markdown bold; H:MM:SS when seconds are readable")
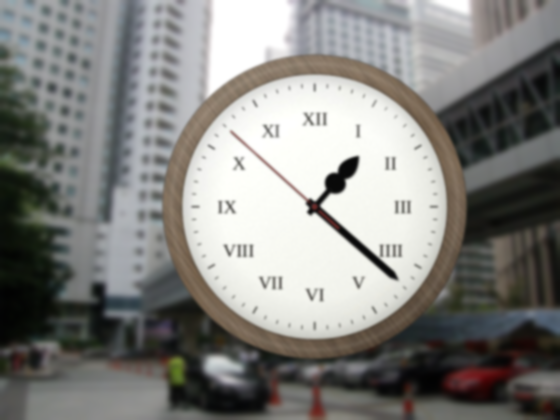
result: **1:21:52**
